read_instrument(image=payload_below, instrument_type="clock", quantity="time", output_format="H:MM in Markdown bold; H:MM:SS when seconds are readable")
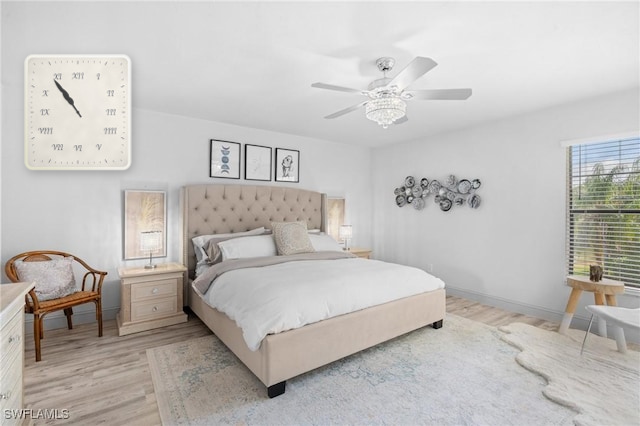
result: **10:54**
